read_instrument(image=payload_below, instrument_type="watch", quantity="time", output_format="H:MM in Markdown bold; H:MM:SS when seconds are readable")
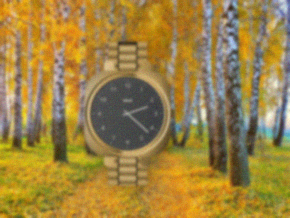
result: **2:22**
